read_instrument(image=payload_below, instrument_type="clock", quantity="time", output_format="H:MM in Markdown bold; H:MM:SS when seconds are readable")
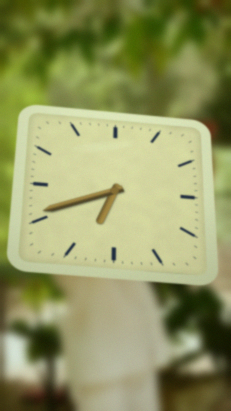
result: **6:41**
